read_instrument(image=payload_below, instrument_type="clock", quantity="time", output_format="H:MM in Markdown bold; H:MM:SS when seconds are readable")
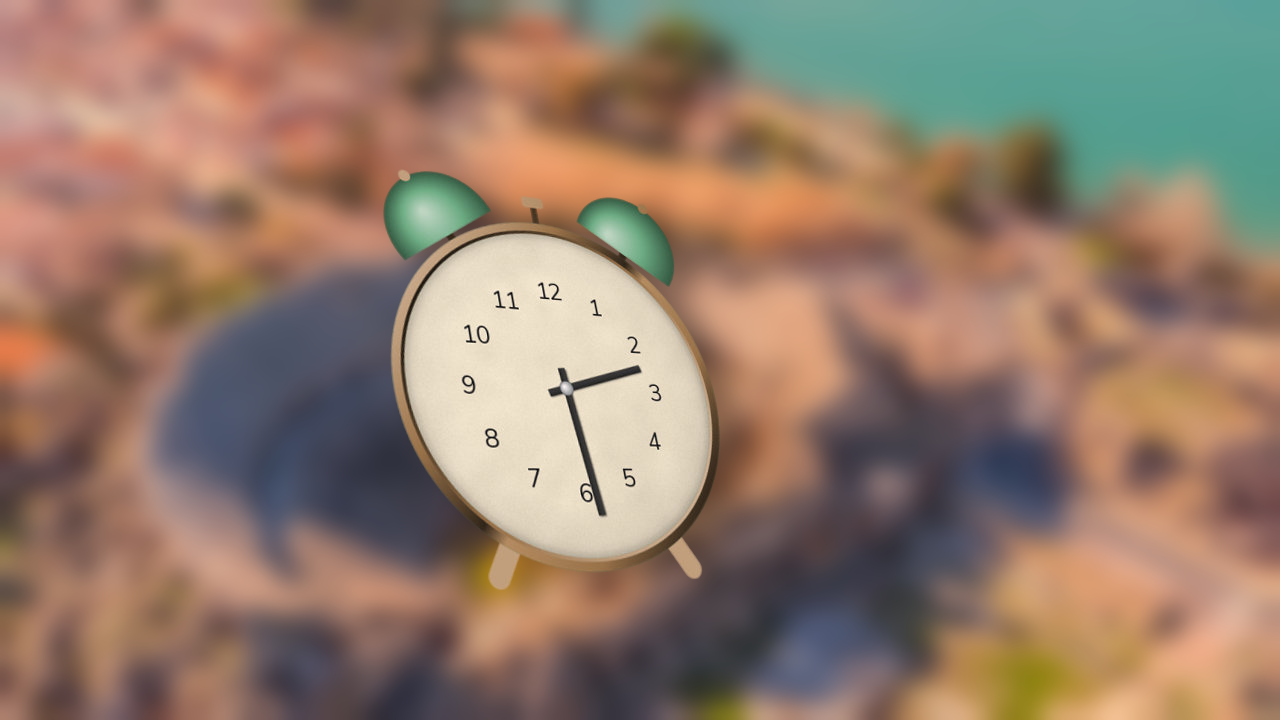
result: **2:29**
